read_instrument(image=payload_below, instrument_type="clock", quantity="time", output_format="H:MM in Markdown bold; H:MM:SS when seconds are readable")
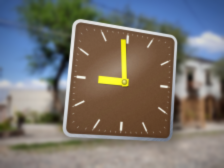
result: **8:59**
